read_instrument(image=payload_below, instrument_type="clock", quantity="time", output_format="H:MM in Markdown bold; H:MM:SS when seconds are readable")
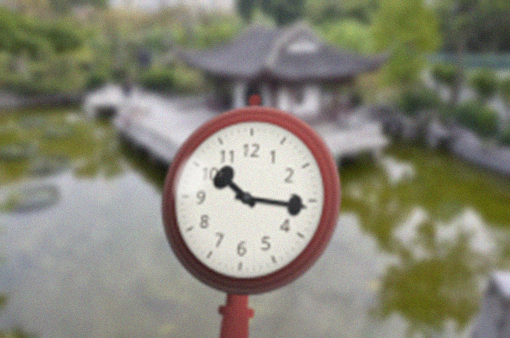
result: **10:16**
